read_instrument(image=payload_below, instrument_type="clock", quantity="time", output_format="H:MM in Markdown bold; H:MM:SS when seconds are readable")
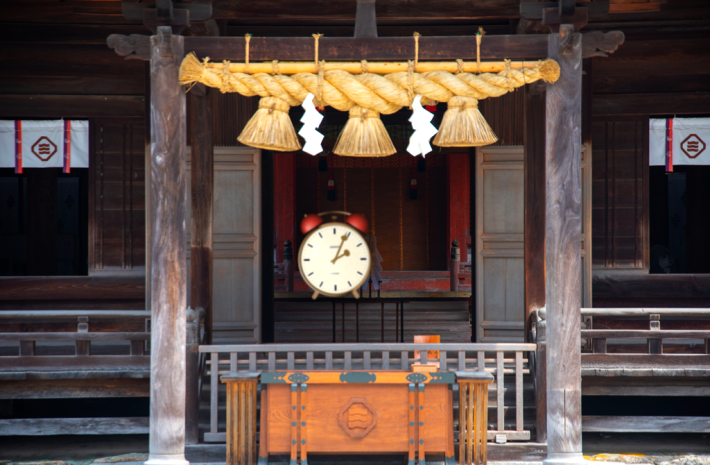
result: **2:04**
